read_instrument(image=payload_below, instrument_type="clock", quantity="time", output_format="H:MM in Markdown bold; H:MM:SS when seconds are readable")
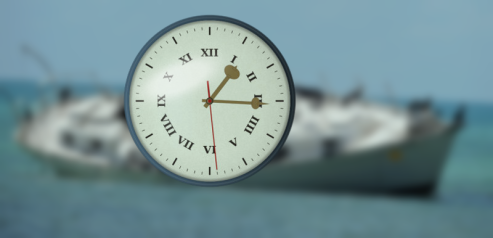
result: **1:15:29**
